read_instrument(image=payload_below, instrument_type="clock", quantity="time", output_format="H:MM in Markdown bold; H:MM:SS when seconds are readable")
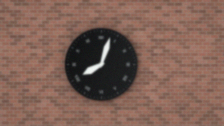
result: **8:03**
